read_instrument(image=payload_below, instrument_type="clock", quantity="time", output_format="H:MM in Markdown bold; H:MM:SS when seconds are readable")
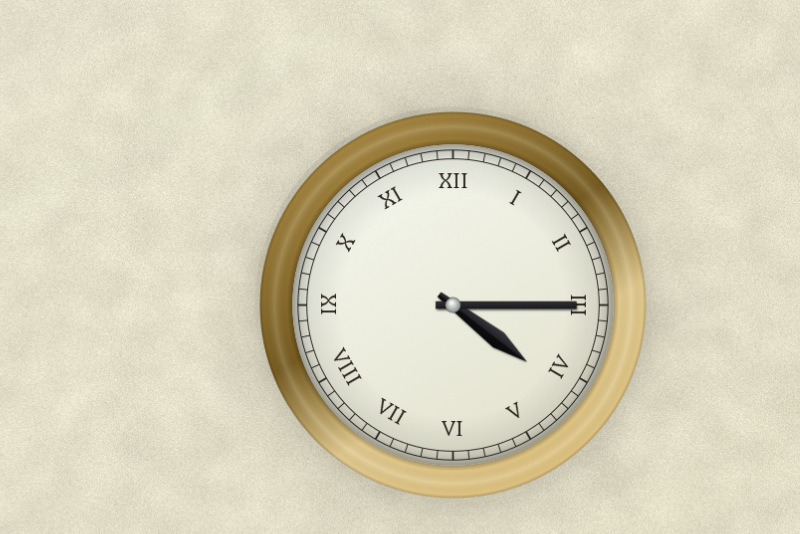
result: **4:15**
